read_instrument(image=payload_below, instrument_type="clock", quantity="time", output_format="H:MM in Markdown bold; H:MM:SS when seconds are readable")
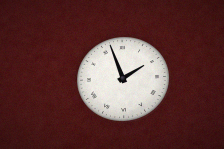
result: **1:57**
